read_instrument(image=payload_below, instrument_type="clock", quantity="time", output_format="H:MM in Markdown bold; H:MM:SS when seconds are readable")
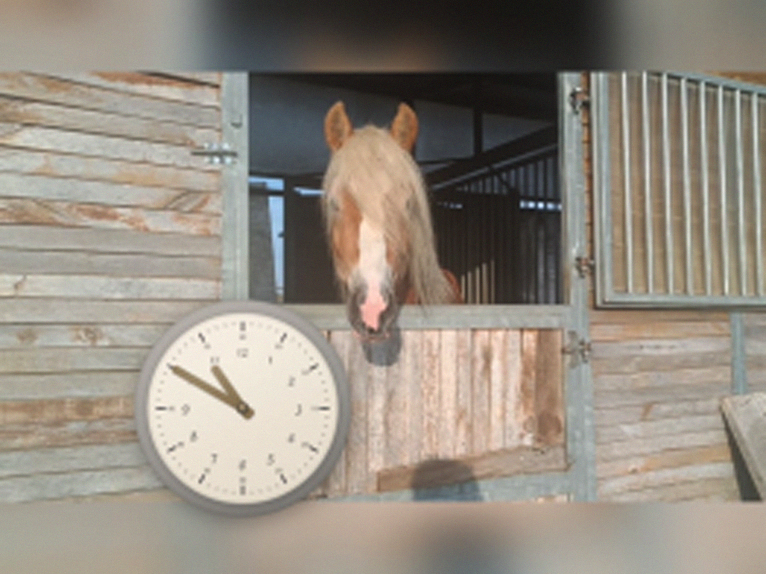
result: **10:50**
